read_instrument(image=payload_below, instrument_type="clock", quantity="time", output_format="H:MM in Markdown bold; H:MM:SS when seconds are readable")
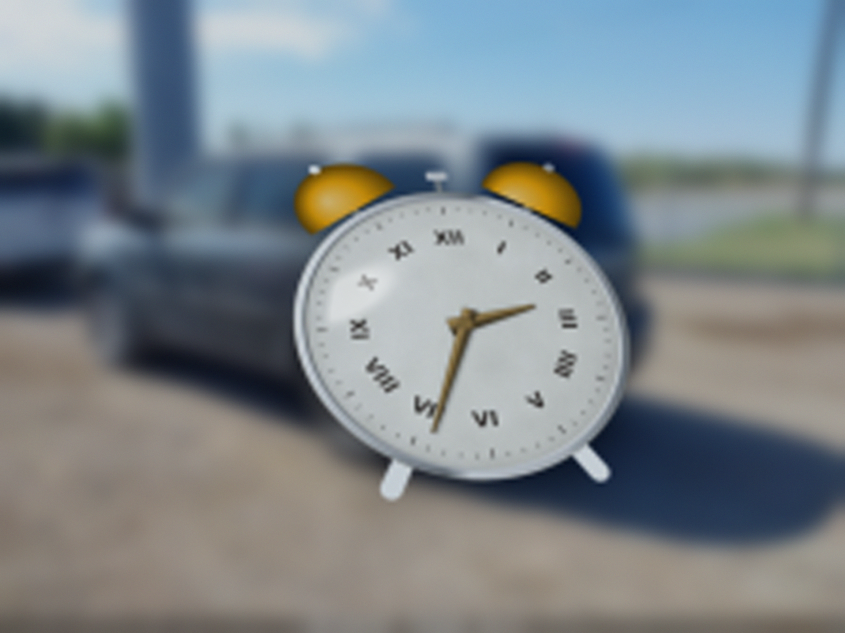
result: **2:34**
